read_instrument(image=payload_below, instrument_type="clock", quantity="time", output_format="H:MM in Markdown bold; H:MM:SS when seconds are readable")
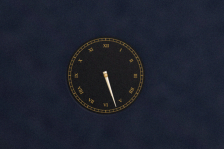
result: **5:27**
